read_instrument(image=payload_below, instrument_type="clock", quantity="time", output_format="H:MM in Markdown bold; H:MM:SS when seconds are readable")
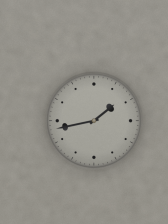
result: **1:43**
